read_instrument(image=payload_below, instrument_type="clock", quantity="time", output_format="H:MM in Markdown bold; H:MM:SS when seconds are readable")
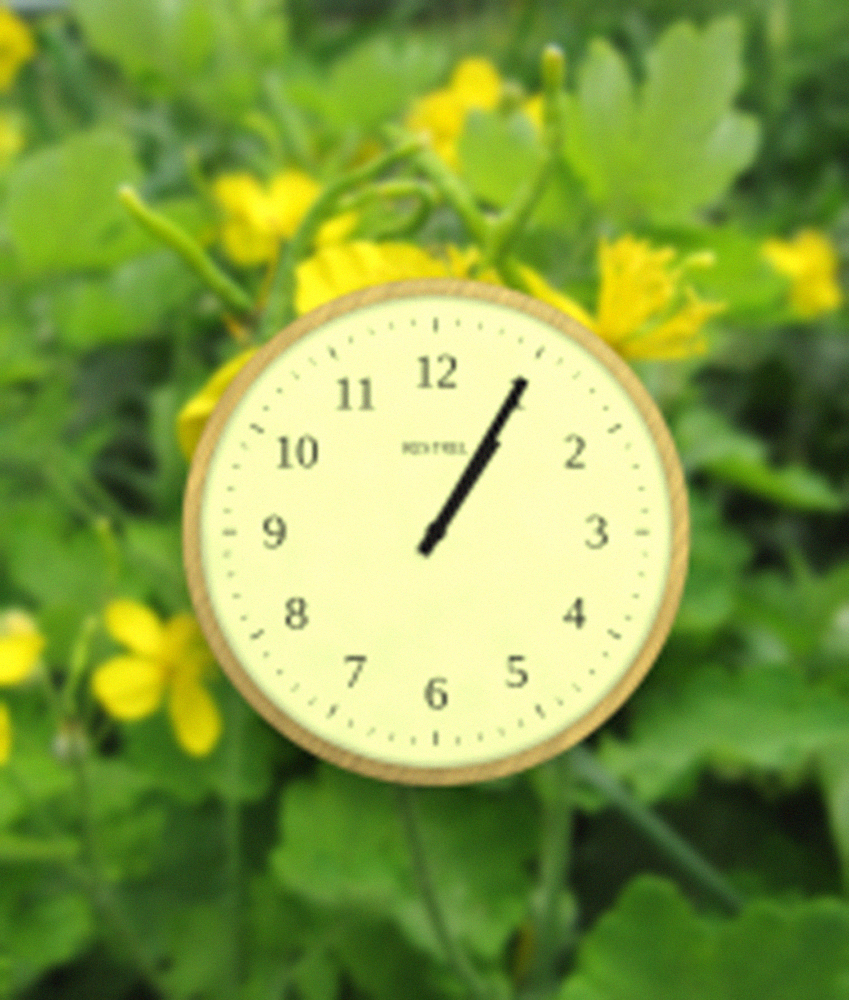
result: **1:05**
